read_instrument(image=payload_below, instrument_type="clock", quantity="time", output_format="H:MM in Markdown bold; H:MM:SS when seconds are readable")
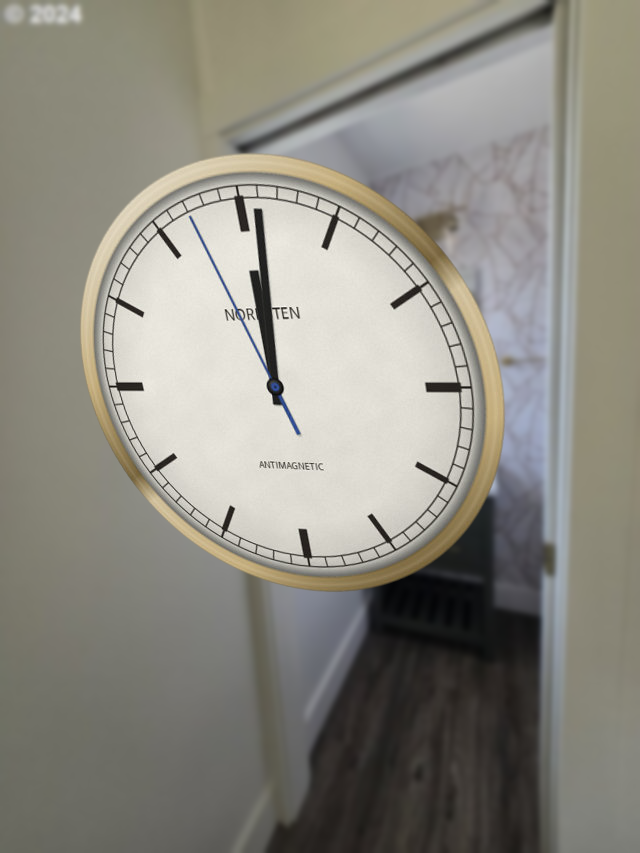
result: **12:00:57**
